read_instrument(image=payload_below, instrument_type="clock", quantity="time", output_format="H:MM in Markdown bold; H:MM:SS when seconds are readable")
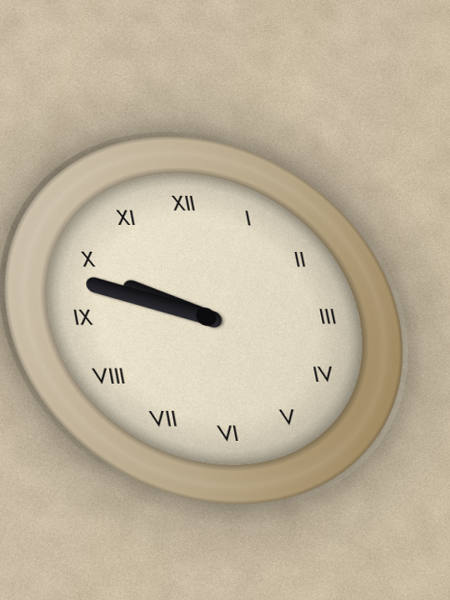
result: **9:48**
